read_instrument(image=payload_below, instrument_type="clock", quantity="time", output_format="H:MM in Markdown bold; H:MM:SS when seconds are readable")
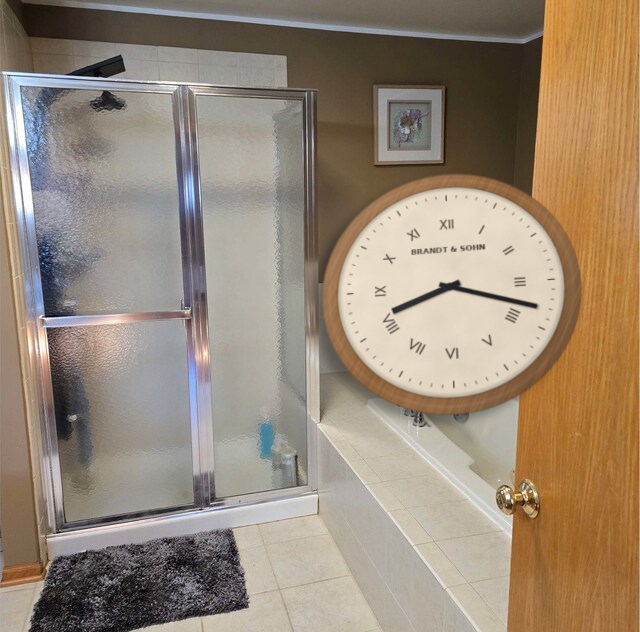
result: **8:18**
